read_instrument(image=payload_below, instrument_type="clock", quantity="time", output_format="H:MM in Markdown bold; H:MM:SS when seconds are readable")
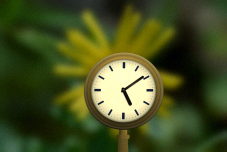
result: **5:09**
